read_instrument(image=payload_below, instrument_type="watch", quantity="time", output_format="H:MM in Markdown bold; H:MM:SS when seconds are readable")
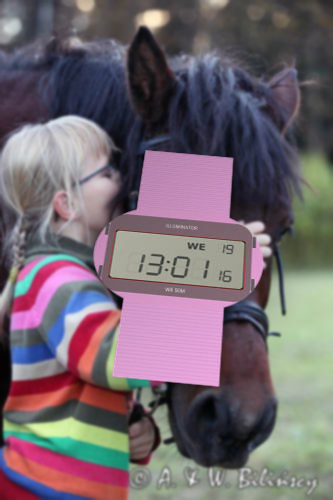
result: **13:01:16**
